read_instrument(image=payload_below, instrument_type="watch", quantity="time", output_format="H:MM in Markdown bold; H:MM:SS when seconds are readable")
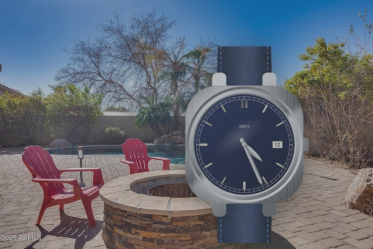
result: **4:26**
